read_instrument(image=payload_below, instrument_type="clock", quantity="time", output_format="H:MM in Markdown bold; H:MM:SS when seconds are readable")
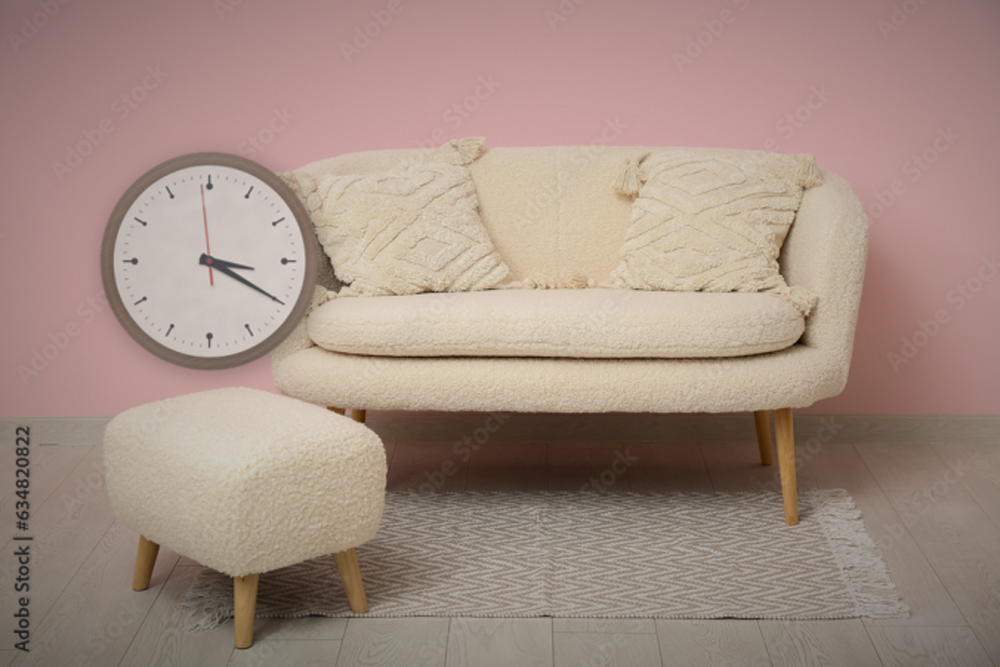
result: **3:19:59**
